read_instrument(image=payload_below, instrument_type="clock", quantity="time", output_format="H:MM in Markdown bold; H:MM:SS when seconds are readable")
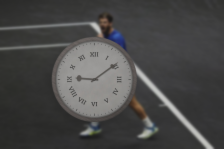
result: **9:09**
